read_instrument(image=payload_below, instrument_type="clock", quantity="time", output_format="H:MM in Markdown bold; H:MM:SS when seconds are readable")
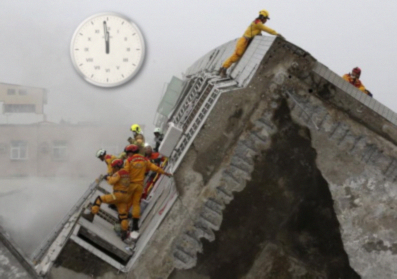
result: **11:59**
